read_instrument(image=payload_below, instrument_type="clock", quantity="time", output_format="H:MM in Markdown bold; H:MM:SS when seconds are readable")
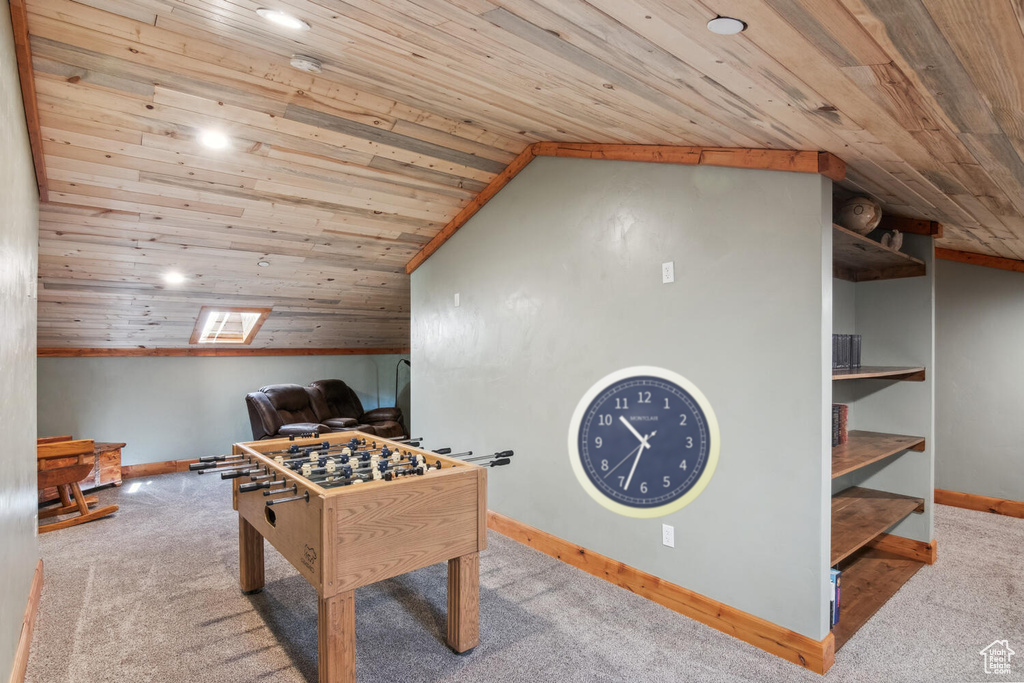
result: **10:33:38**
